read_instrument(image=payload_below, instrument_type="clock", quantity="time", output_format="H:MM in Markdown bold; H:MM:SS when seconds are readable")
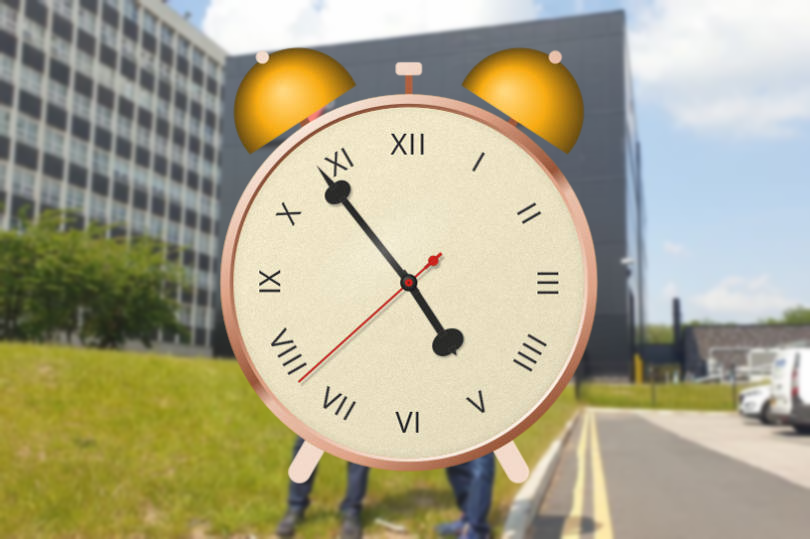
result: **4:53:38**
